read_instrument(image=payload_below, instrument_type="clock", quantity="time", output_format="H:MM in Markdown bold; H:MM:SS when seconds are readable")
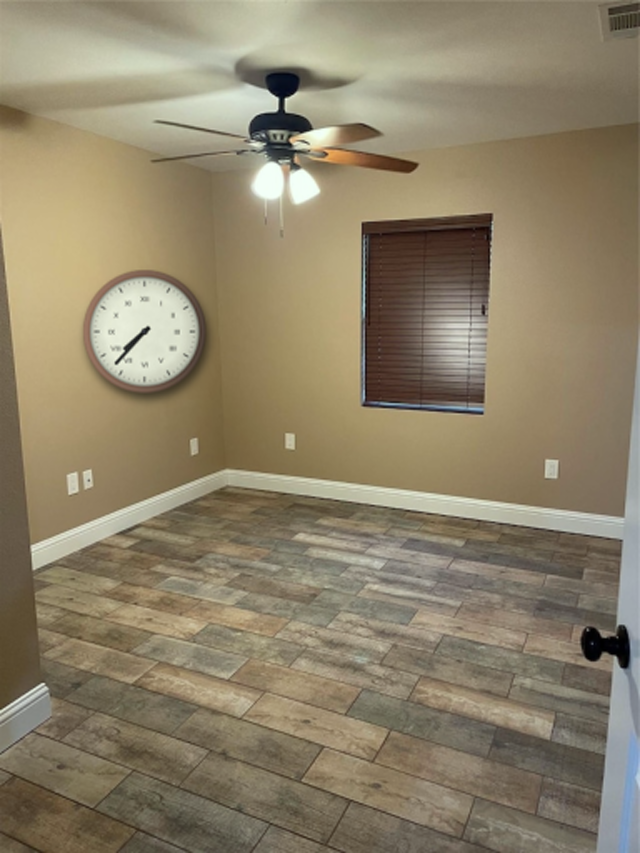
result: **7:37**
